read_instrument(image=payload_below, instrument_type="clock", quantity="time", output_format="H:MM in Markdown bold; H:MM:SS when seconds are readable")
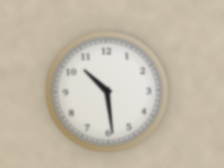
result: **10:29**
